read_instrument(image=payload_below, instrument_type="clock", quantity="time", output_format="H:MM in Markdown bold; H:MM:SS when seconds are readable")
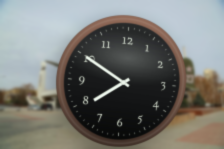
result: **7:50**
